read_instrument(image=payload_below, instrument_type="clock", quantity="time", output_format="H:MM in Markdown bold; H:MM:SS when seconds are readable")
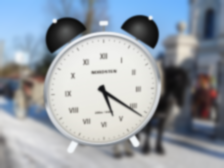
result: **5:21**
